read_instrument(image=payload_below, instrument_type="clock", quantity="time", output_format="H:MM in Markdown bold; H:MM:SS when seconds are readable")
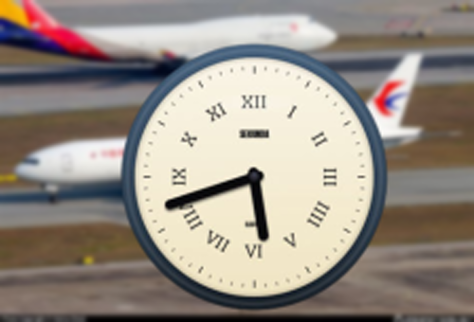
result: **5:42**
